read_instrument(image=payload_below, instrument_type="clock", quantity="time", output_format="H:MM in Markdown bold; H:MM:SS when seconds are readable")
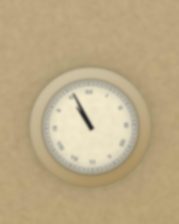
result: **10:56**
